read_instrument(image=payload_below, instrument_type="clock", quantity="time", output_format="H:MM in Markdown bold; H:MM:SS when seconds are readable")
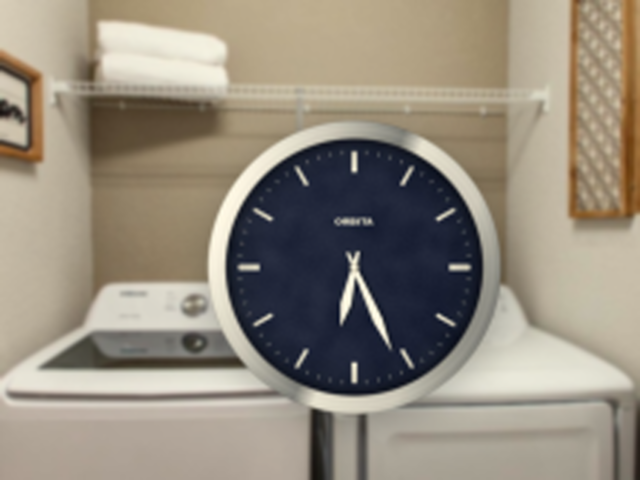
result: **6:26**
